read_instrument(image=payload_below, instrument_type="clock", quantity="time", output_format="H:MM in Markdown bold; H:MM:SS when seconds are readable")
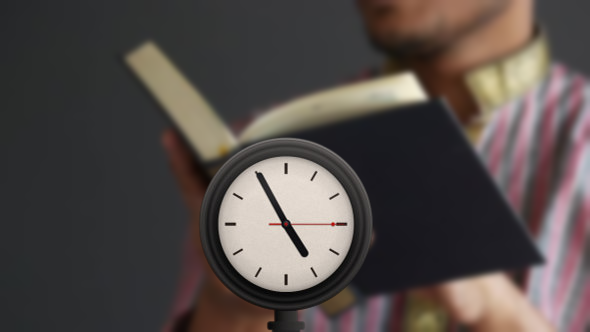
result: **4:55:15**
